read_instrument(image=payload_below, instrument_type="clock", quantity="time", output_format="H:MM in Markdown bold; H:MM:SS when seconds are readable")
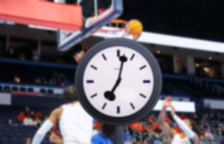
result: **7:02**
